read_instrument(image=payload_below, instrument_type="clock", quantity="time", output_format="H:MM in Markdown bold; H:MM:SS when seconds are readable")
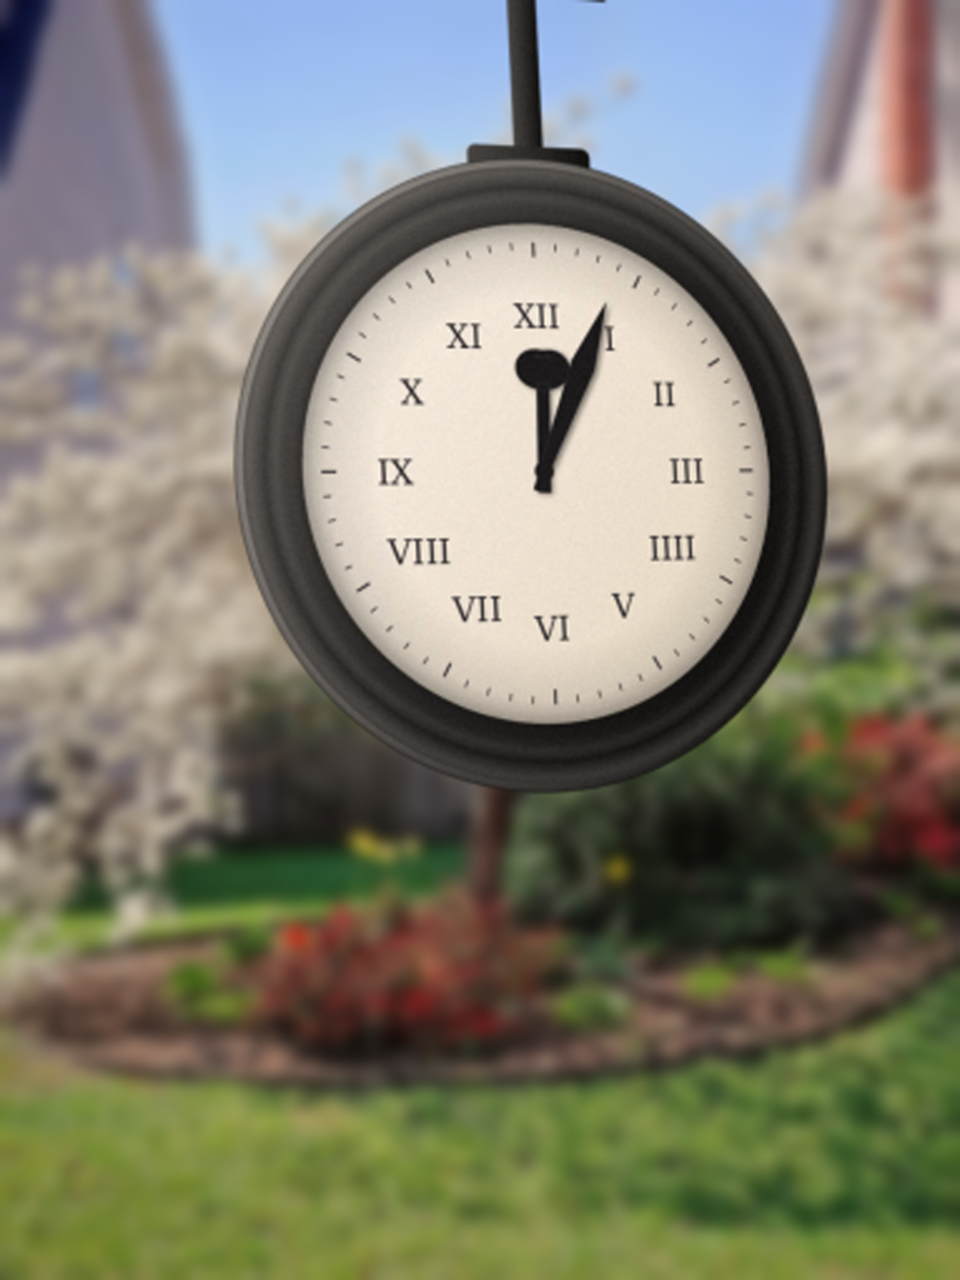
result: **12:04**
